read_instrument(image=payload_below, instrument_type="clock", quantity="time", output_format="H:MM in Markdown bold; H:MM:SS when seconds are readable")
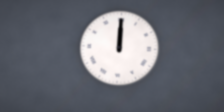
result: **12:00**
